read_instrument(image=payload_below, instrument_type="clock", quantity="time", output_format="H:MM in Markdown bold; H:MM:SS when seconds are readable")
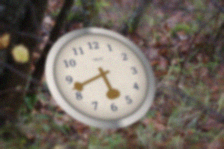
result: **5:42**
